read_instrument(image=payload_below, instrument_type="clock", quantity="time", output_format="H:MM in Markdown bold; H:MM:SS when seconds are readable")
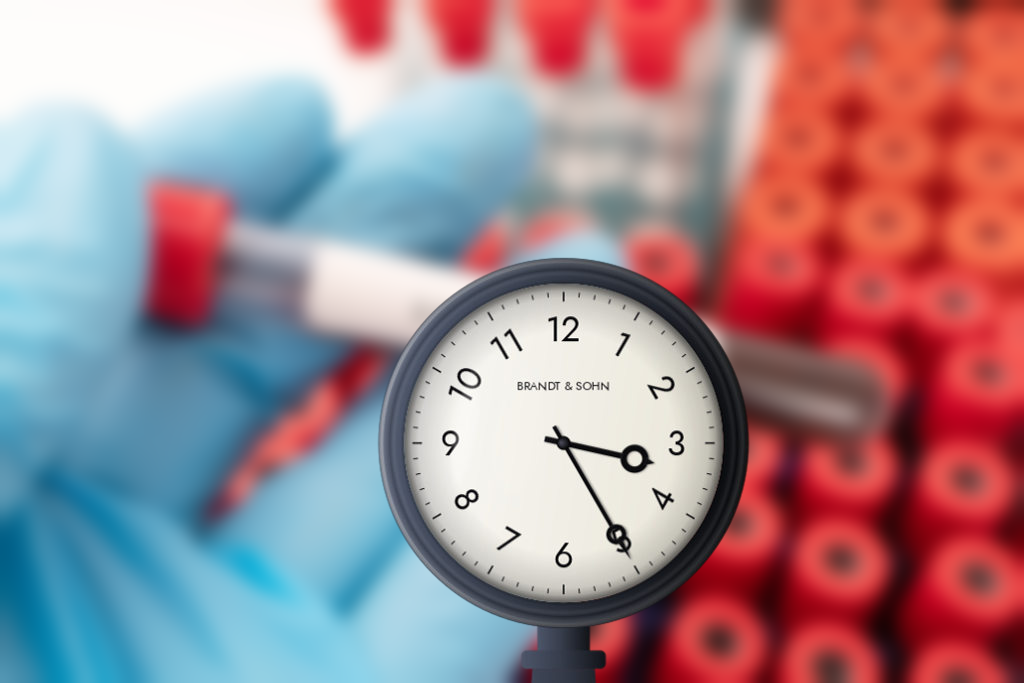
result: **3:25**
